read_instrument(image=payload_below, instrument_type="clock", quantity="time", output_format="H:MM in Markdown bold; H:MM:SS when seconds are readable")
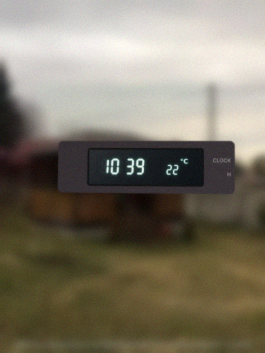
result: **10:39**
